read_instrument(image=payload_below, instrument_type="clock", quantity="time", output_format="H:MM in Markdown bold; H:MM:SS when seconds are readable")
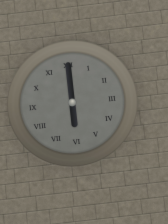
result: **6:00**
